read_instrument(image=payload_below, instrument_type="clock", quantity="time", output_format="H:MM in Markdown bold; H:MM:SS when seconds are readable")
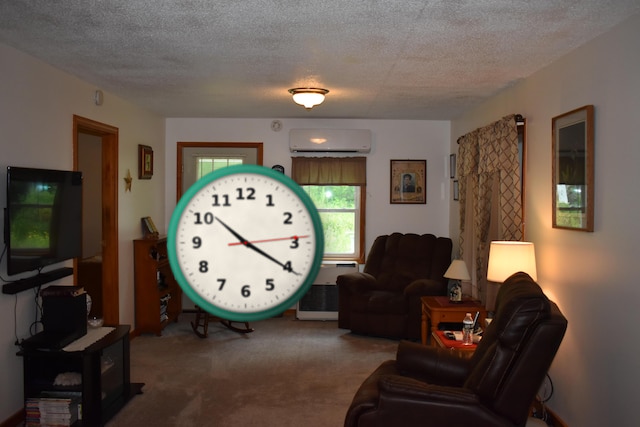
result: **10:20:14**
